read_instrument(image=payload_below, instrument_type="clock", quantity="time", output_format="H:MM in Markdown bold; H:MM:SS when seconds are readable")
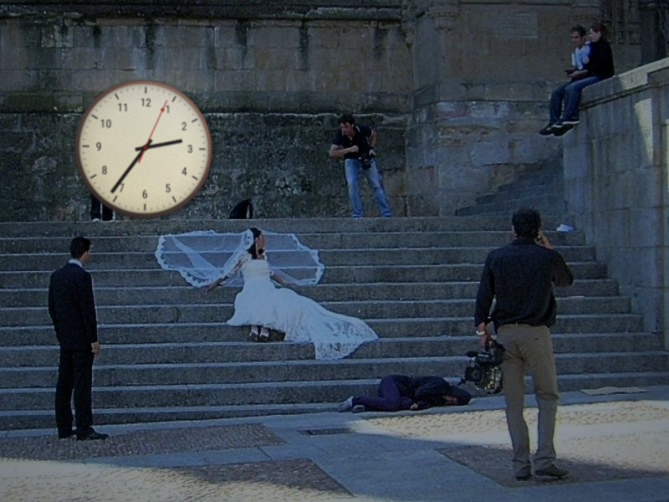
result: **2:36:04**
